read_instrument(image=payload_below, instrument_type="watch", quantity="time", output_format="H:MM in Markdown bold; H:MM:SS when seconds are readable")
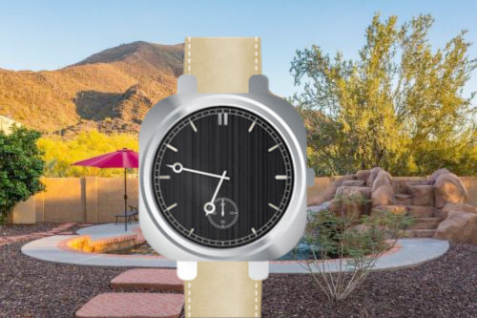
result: **6:47**
